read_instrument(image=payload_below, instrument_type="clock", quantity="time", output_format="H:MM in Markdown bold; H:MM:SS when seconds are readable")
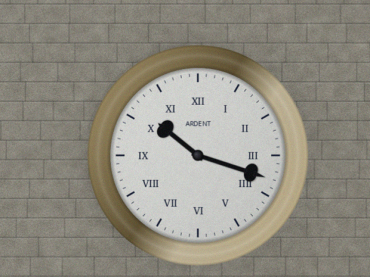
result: **10:18**
